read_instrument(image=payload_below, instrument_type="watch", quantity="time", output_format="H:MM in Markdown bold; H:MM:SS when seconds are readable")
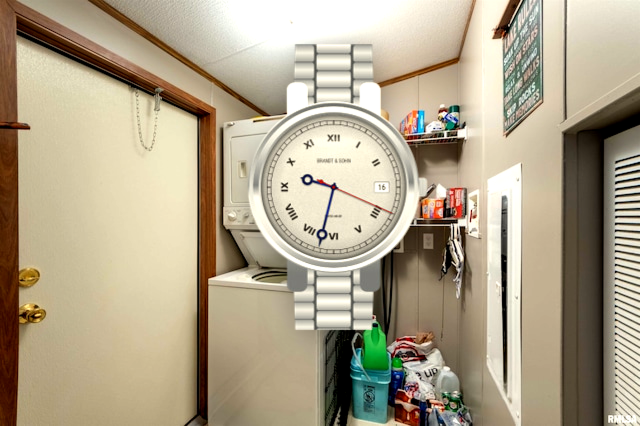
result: **9:32:19**
